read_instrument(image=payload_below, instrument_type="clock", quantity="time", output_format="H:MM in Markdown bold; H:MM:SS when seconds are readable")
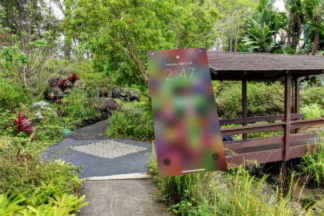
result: **2:47**
